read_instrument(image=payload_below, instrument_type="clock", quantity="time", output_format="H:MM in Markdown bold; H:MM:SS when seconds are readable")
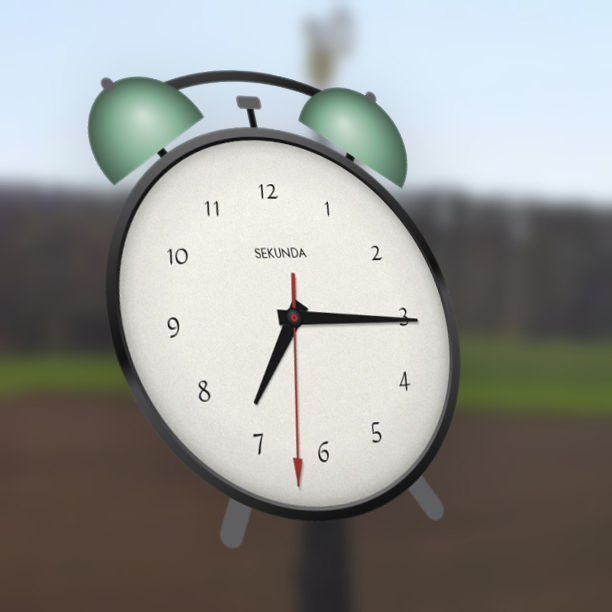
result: **7:15:32**
